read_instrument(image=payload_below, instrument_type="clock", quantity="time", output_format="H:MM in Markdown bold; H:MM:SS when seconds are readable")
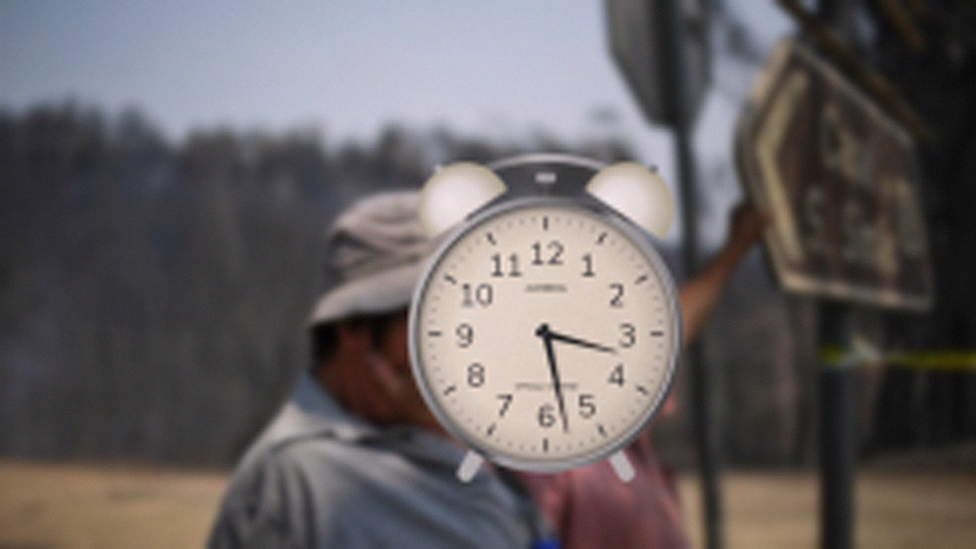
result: **3:28**
